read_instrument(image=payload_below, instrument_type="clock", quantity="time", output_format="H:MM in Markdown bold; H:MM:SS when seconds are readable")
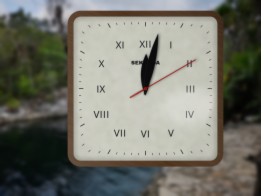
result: **12:02:10**
